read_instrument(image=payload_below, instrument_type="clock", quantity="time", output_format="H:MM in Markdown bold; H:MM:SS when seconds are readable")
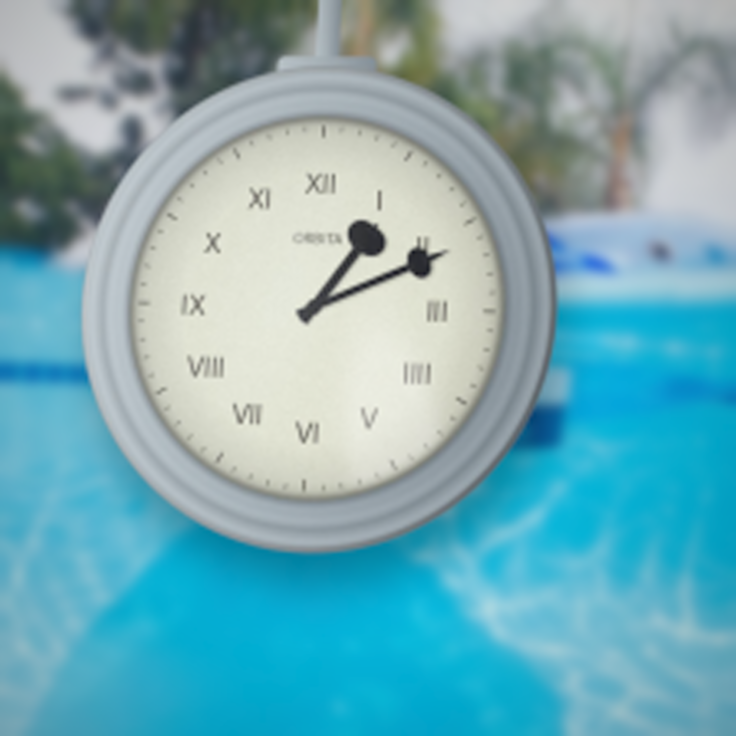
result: **1:11**
